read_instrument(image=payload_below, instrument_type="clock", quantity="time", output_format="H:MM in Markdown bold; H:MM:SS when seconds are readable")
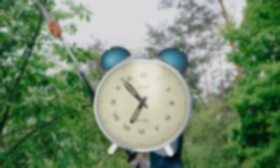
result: **6:53**
